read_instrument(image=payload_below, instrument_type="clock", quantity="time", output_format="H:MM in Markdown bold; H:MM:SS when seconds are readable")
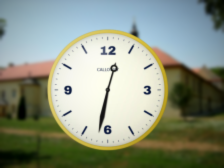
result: **12:32**
